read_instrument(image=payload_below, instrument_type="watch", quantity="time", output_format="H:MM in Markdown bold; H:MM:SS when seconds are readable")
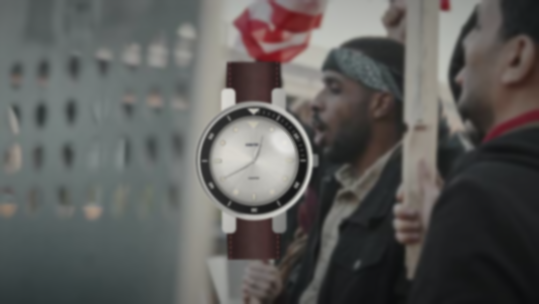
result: **12:40**
